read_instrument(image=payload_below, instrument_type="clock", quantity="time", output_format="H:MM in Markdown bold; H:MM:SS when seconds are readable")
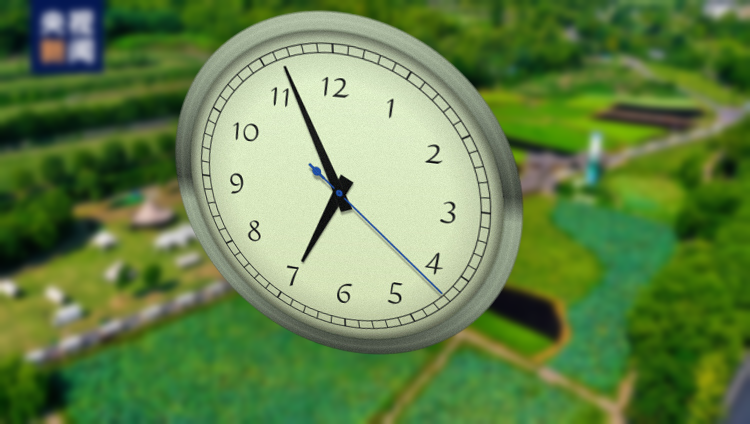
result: **6:56:22**
